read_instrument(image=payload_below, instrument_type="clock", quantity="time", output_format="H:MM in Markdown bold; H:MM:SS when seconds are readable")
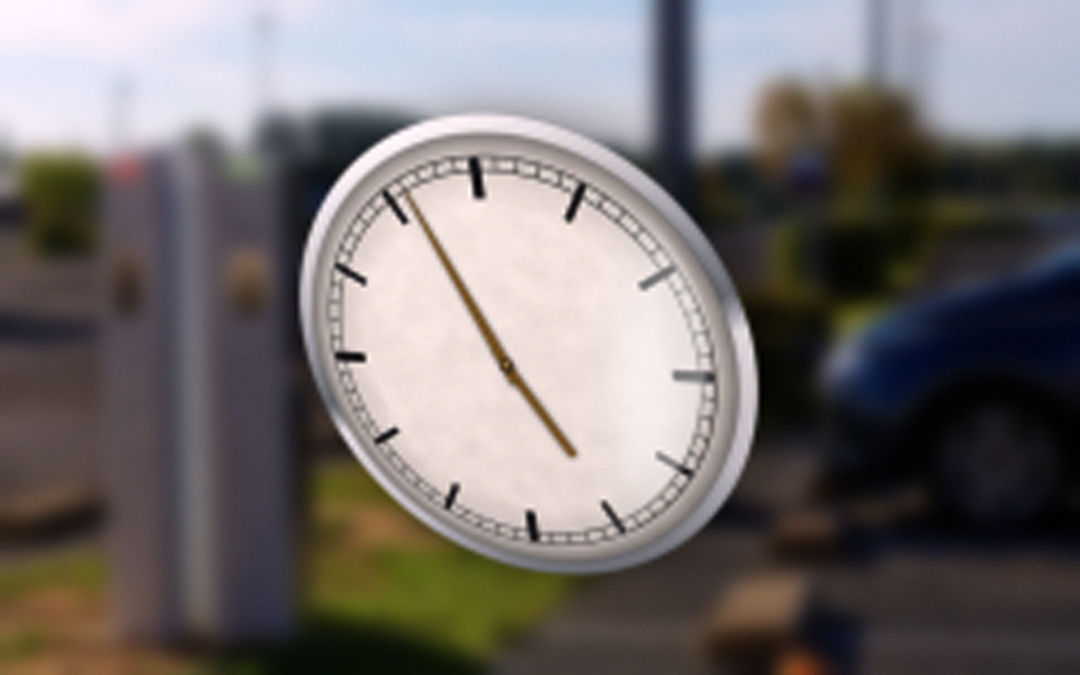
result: **4:56**
